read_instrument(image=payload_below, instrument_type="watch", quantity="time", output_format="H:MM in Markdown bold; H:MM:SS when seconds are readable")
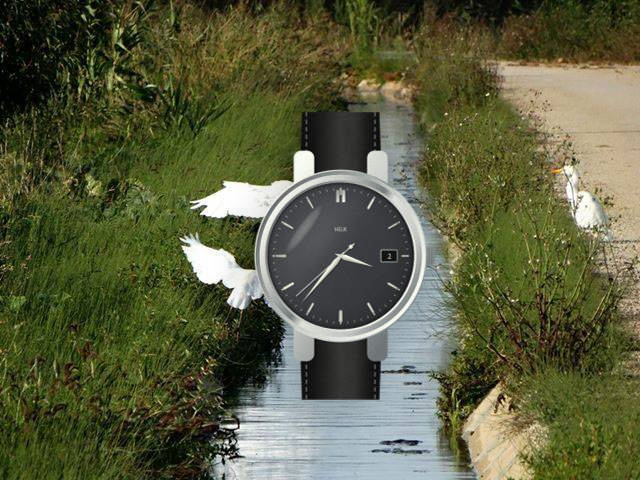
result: **3:36:38**
